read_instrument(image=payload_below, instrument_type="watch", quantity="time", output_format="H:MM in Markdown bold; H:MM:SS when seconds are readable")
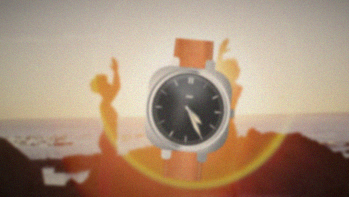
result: **4:25**
